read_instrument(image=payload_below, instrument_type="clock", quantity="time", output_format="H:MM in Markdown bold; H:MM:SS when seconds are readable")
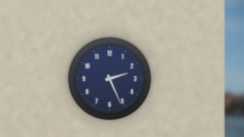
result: **2:26**
